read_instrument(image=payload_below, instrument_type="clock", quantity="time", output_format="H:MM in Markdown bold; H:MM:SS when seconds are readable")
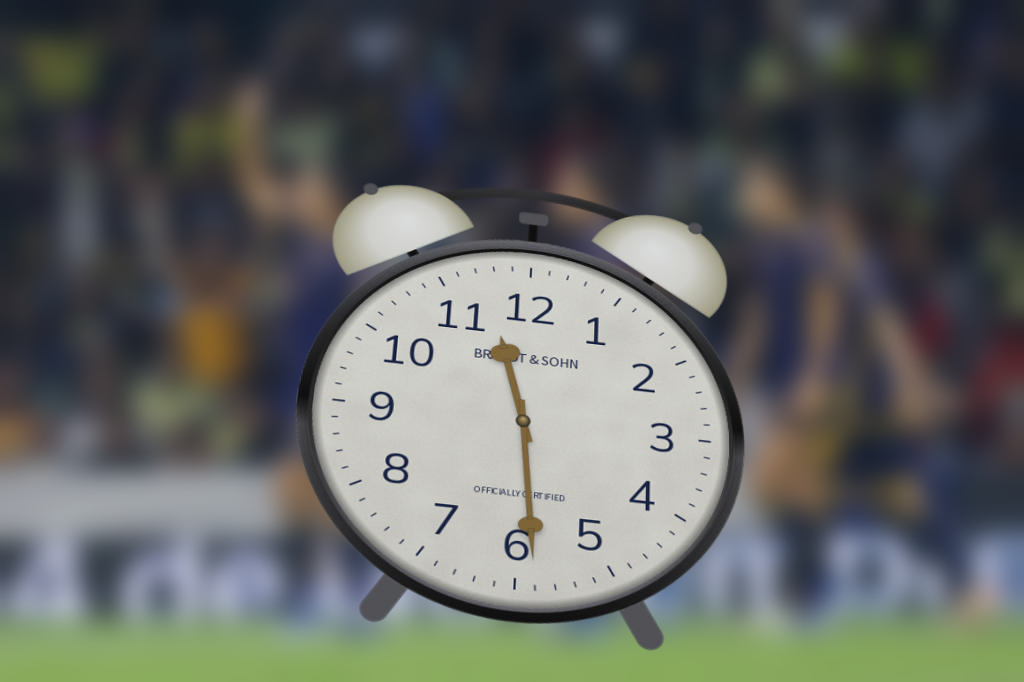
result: **11:29**
